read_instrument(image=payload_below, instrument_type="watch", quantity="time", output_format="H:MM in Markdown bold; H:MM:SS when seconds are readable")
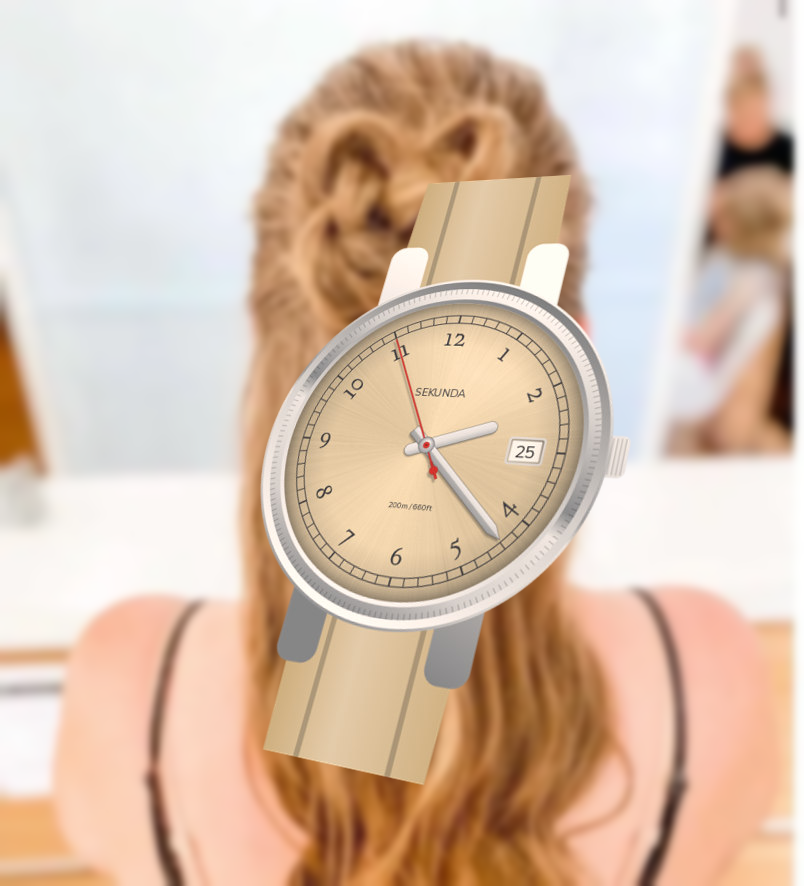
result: **2:21:55**
